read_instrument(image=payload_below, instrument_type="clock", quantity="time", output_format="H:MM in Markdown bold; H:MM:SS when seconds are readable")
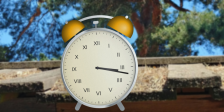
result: **3:17**
